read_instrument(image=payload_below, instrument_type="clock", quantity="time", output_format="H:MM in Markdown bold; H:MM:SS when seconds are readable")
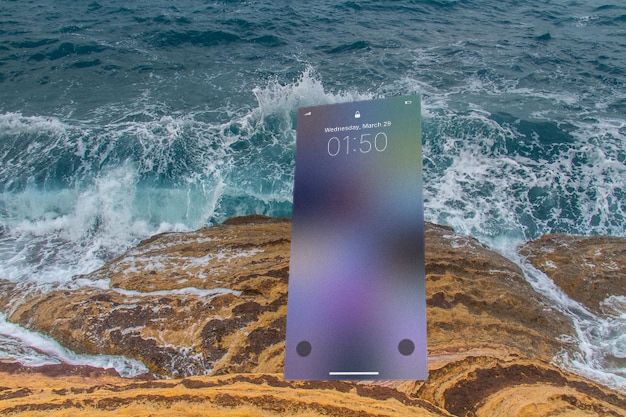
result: **1:50**
